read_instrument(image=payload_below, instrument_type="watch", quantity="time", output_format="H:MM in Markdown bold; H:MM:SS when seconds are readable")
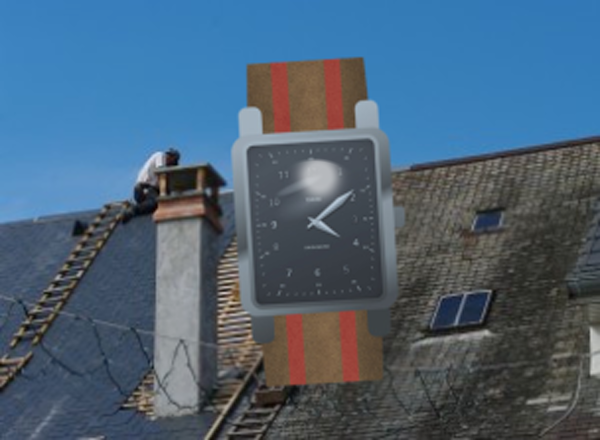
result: **4:09**
